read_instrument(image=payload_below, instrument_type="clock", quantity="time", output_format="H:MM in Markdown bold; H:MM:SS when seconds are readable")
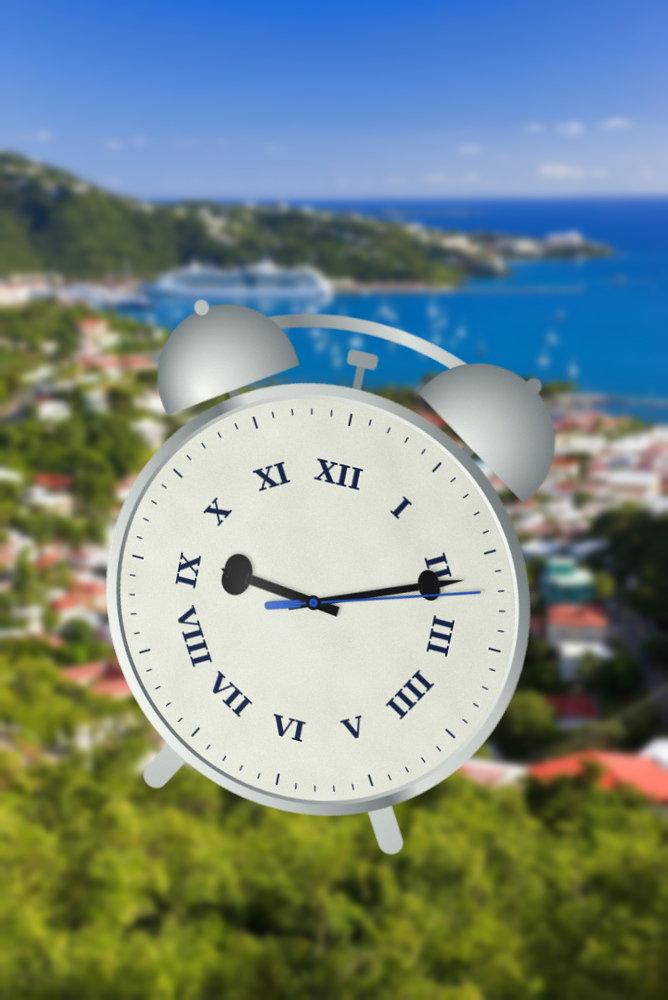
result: **9:11:12**
